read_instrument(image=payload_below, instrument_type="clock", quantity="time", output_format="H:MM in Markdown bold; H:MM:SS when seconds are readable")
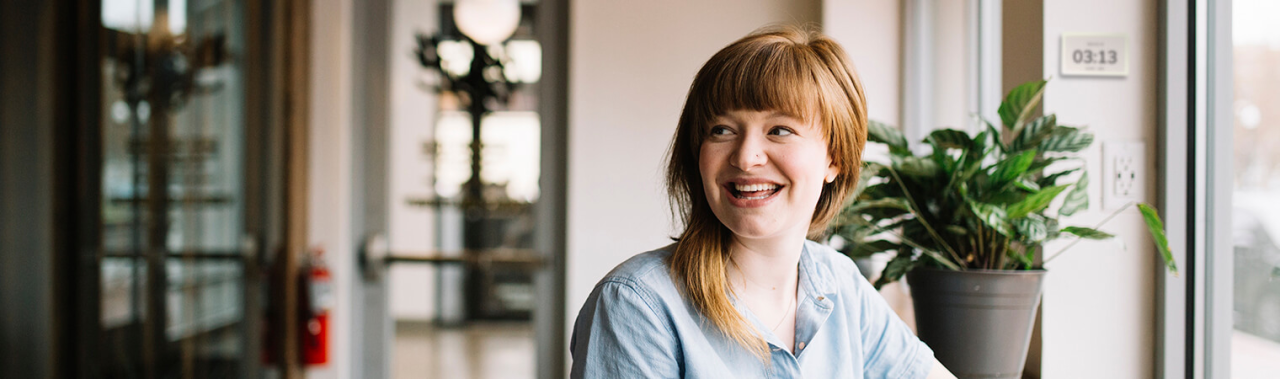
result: **3:13**
